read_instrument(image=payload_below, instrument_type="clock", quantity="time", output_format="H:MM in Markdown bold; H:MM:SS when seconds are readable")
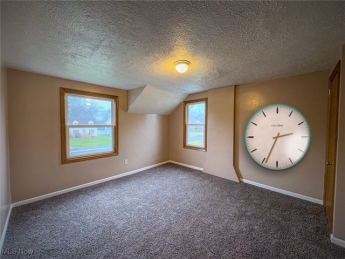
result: **2:34**
